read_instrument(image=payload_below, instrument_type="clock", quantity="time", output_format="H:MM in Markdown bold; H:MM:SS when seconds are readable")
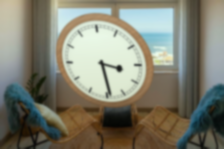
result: **3:29**
